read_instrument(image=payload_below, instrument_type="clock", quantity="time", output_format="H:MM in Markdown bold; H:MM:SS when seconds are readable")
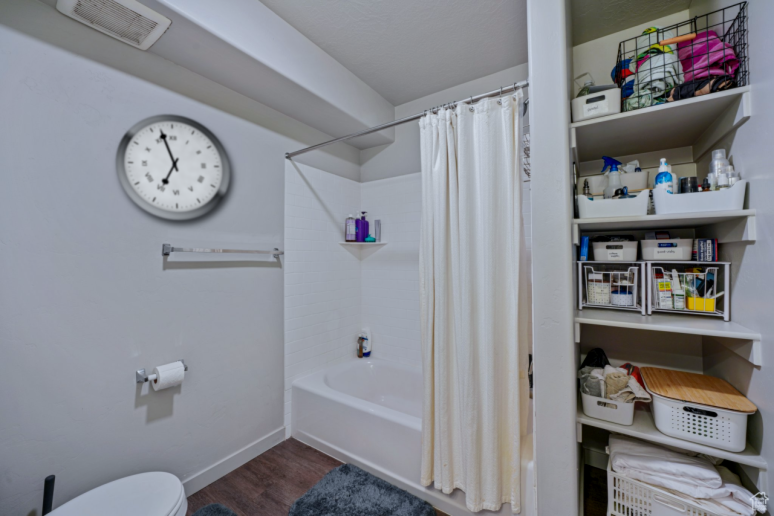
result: **6:57**
